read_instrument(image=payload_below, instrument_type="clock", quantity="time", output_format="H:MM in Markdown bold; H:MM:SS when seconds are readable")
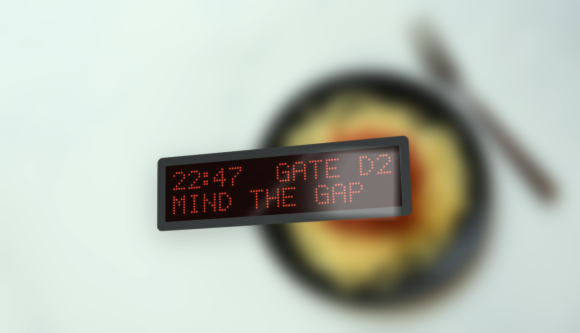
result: **22:47**
